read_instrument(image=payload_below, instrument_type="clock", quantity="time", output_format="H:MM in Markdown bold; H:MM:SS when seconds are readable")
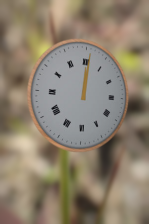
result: **12:01**
